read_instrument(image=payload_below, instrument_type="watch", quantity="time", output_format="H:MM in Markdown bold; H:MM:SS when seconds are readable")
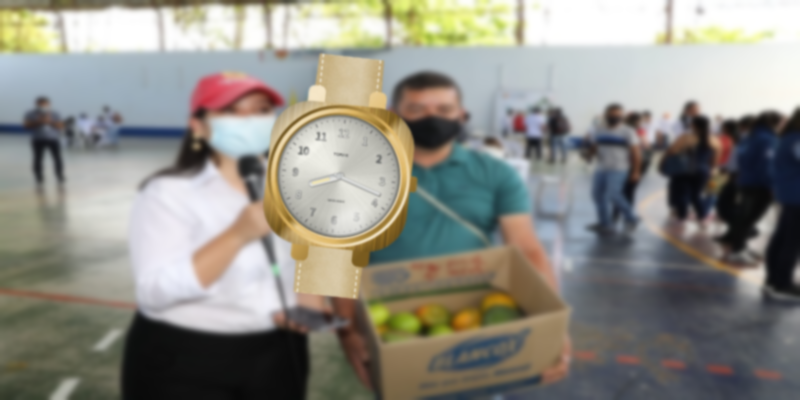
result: **8:18**
